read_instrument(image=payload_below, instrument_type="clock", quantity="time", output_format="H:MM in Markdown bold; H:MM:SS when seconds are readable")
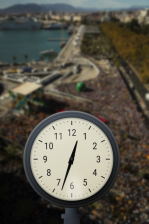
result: **12:33**
